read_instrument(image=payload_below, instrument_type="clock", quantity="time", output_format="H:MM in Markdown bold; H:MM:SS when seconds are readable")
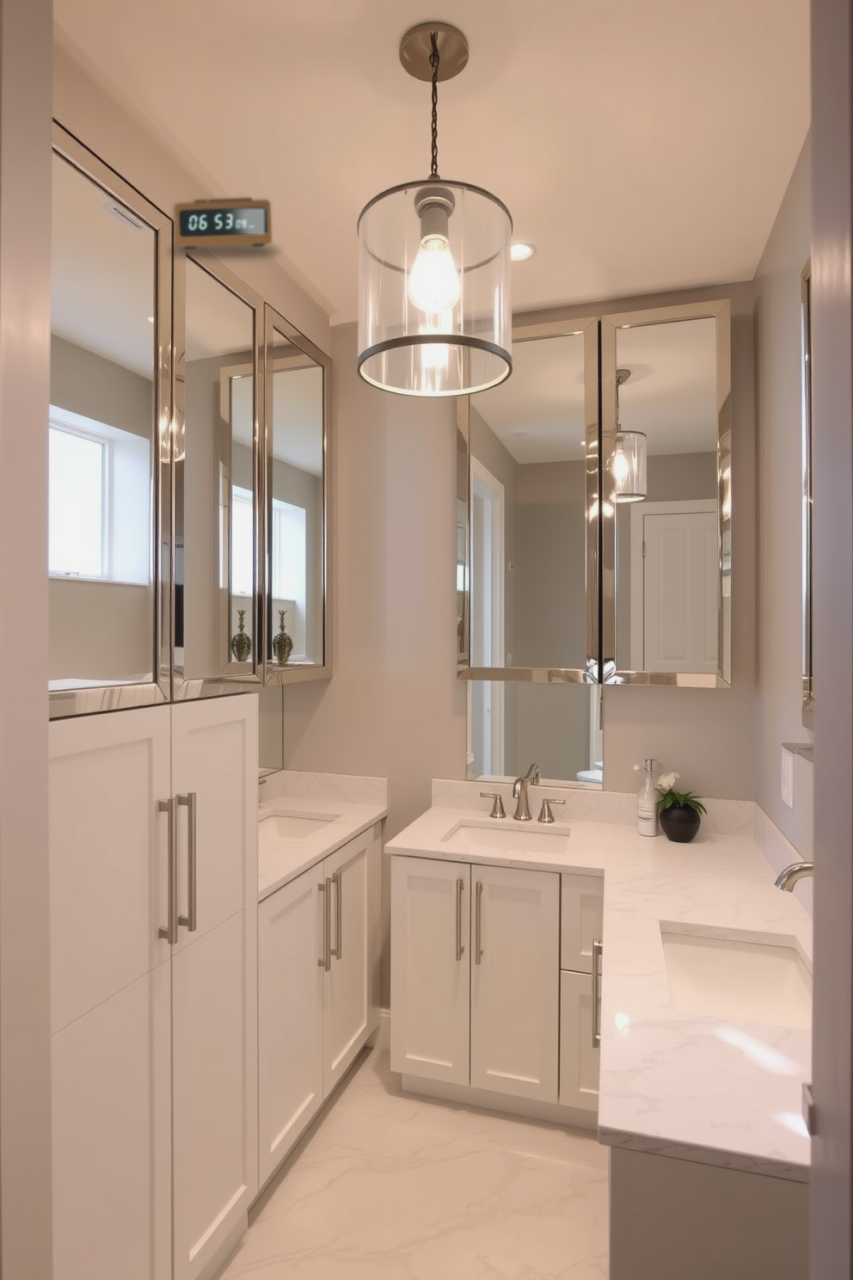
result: **6:53**
